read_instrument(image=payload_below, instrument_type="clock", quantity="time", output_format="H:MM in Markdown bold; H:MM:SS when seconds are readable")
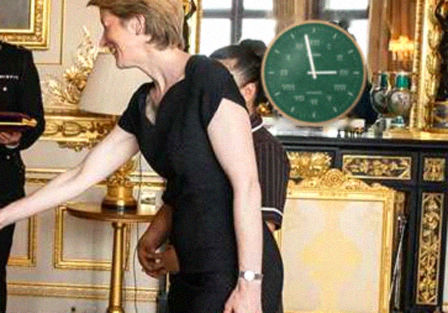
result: **2:58**
